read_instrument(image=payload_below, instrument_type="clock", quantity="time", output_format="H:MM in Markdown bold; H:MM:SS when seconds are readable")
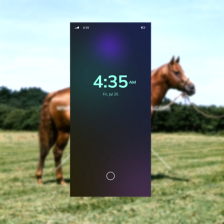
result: **4:35**
